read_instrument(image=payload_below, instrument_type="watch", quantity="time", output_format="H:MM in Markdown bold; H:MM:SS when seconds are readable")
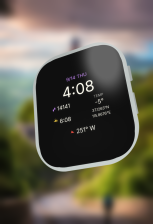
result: **4:08**
